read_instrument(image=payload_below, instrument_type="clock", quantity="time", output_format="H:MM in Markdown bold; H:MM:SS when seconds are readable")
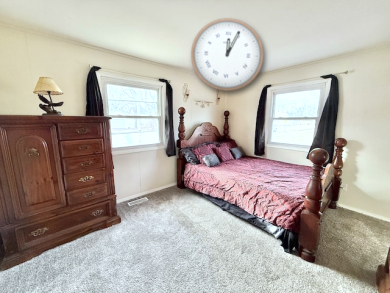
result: **12:04**
